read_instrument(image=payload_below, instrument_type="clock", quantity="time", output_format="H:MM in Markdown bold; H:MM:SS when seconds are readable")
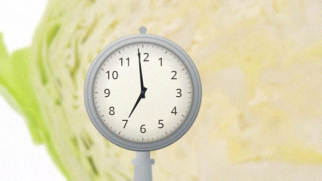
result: **6:59**
